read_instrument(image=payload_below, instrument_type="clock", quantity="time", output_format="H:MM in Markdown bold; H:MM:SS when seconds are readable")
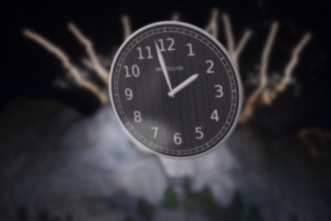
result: **1:58**
